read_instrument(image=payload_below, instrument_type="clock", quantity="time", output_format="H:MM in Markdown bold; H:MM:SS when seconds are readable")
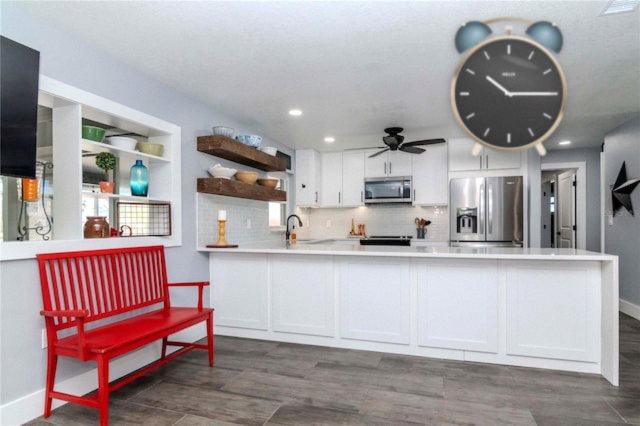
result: **10:15**
